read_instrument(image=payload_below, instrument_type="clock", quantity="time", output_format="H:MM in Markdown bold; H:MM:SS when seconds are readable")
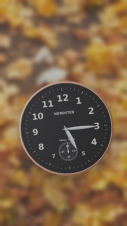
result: **5:15**
